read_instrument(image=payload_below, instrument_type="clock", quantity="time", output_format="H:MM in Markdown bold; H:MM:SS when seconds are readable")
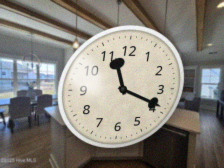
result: **11:19**
